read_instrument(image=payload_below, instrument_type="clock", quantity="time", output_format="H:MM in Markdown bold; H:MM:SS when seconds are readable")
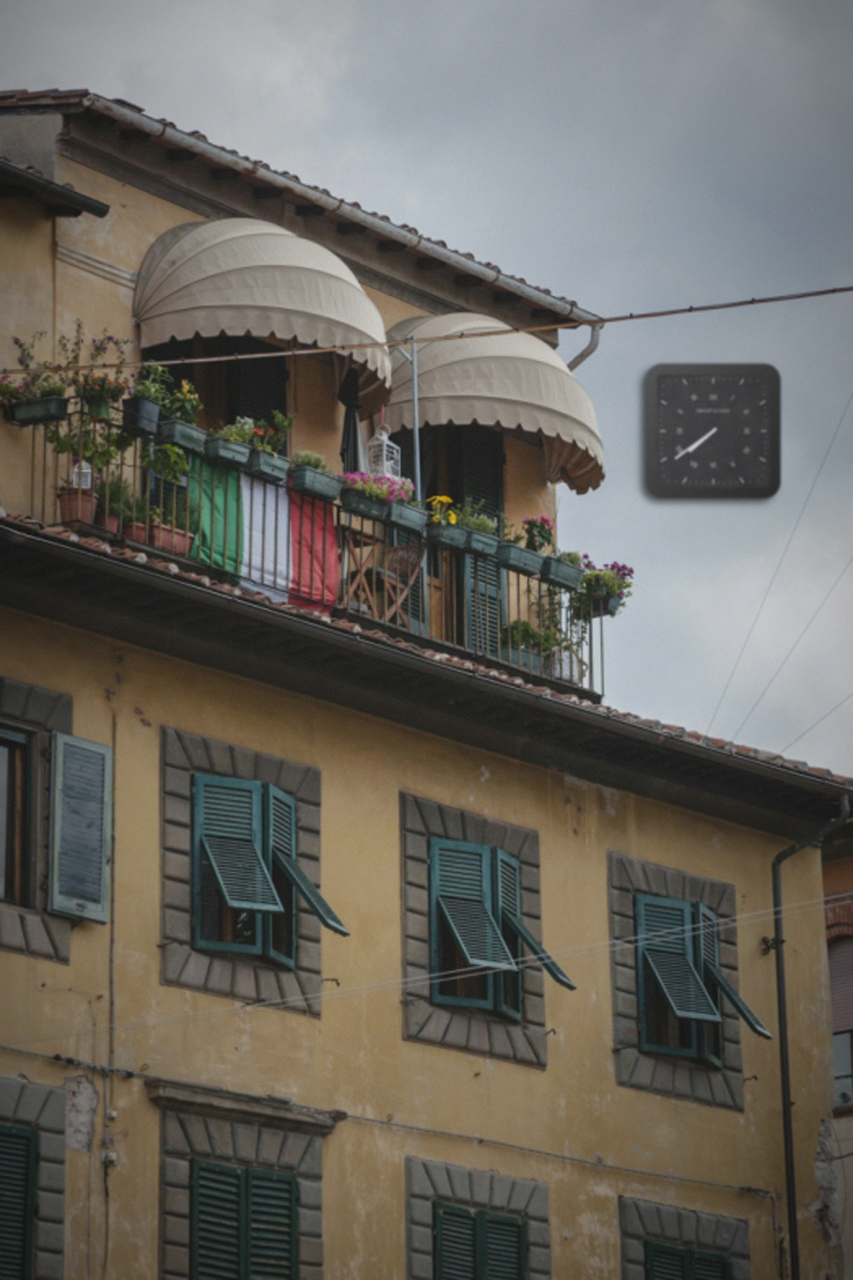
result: **7:39**
